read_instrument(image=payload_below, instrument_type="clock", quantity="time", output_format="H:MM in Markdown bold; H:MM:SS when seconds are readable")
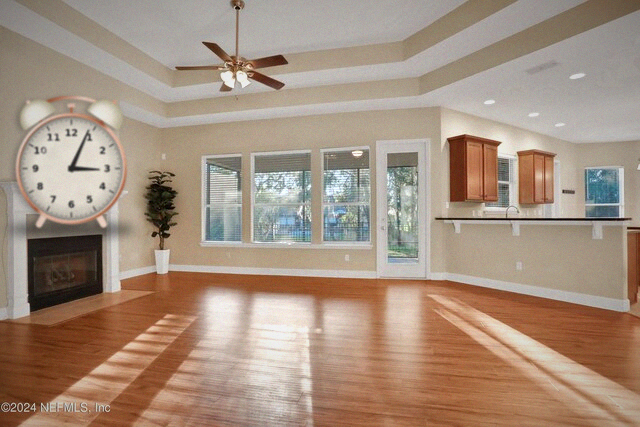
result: **3:04**
